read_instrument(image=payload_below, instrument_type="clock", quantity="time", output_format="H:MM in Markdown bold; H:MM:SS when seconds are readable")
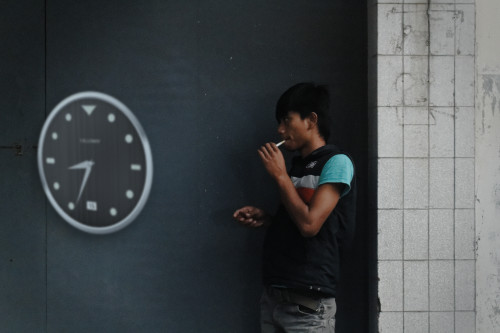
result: **8:34**
